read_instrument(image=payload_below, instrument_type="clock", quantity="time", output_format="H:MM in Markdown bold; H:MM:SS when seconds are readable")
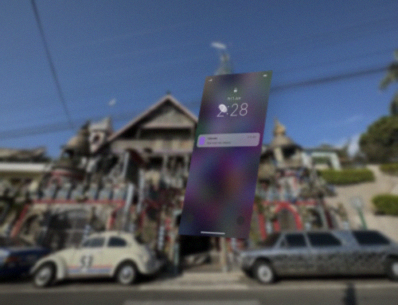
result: **2:28**
